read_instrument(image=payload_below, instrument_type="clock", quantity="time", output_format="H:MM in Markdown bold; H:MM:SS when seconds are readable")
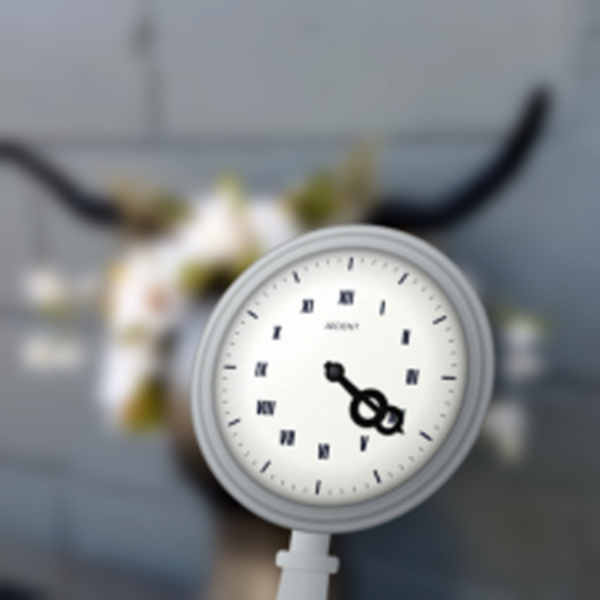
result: **4:21**
